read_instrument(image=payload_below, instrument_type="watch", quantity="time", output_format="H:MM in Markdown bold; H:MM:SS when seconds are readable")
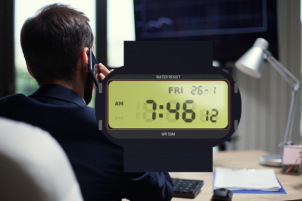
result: **7:46:12**
